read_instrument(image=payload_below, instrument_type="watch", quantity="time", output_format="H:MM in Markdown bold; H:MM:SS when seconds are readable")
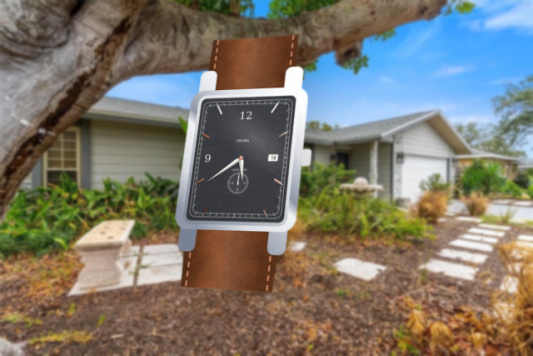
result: **5:39**
